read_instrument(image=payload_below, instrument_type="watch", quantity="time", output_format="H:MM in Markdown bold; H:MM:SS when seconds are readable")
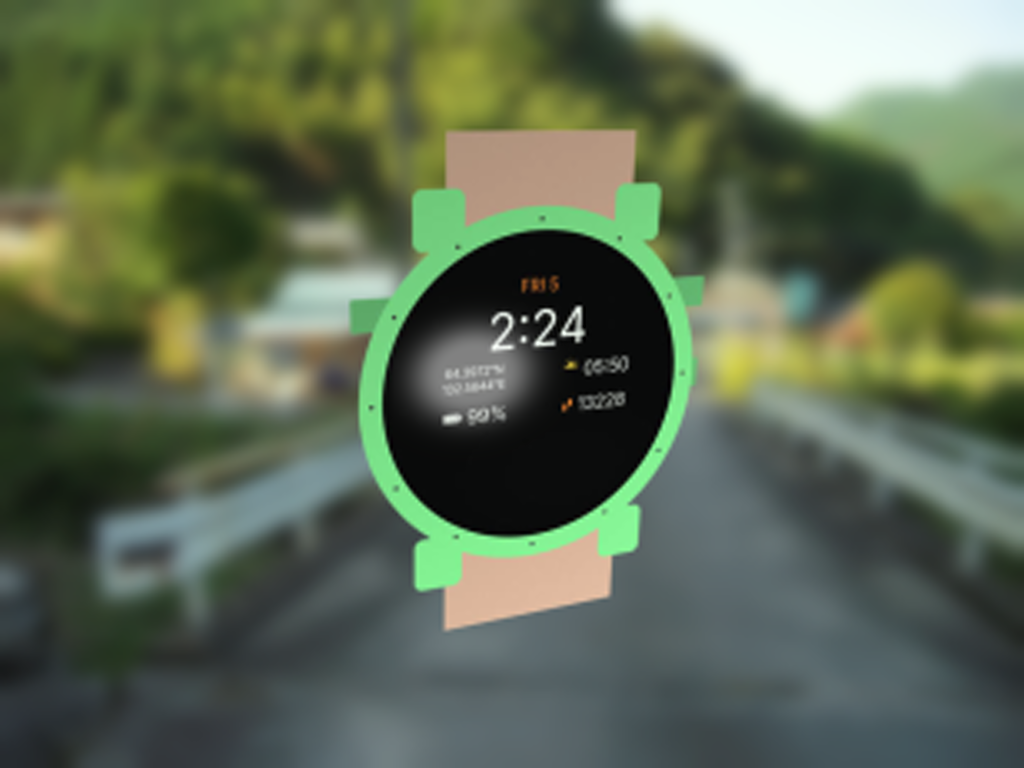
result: **2:24**
